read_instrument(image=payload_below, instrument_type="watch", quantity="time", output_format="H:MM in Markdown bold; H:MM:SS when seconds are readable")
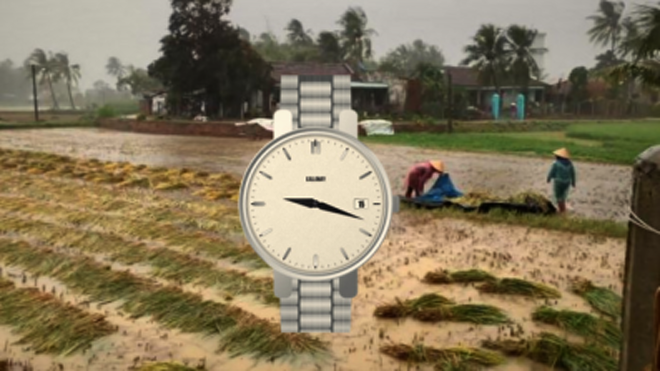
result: **9:18**
